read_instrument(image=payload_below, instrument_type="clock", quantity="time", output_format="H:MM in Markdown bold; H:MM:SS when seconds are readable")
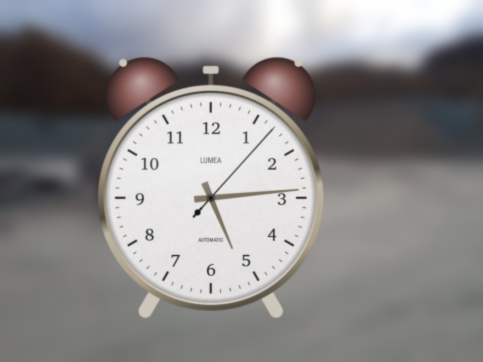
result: **5:14:07**
